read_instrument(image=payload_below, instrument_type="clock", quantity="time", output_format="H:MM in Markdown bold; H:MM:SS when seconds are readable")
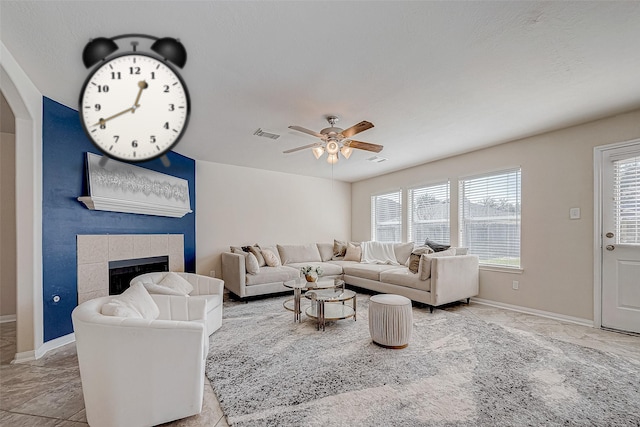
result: **12:41**
